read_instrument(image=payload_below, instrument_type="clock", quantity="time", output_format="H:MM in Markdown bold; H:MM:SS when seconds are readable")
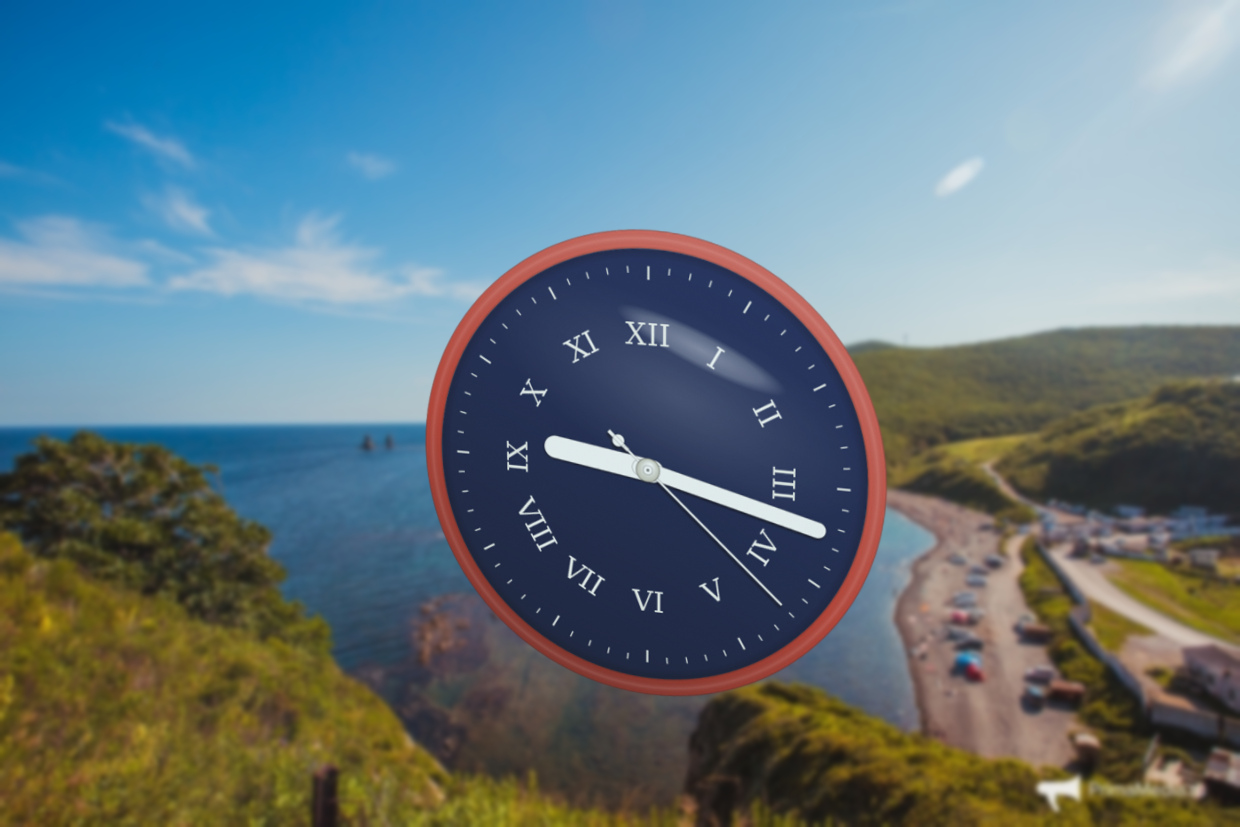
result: **9:17:22**
